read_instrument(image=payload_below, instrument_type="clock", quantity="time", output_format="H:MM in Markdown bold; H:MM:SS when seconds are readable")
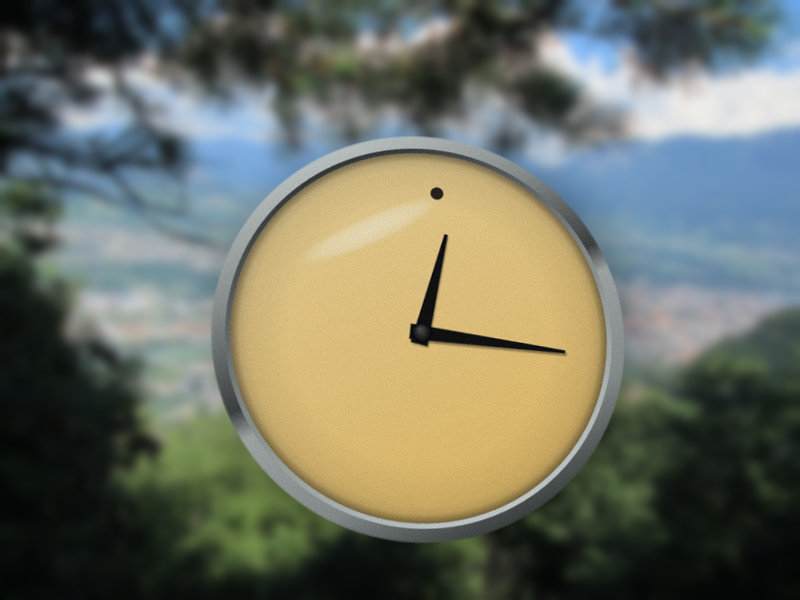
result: **12:15**
